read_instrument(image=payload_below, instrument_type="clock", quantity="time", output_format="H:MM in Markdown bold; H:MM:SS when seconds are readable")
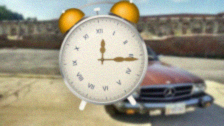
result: **12:16**
